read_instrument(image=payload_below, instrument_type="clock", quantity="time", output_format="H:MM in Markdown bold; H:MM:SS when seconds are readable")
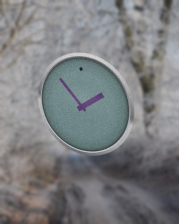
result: **1:53**
